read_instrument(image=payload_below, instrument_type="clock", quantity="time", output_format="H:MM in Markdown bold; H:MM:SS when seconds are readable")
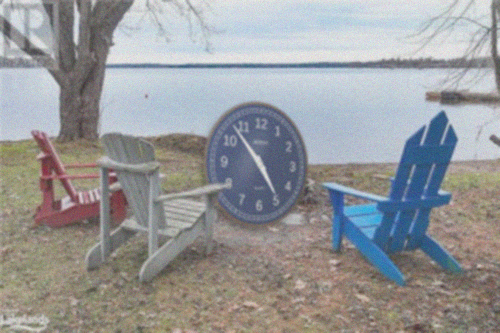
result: **4:53**
